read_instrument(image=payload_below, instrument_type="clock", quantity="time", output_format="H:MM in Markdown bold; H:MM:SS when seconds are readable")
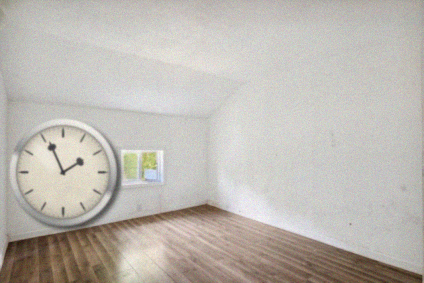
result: **1:56**
